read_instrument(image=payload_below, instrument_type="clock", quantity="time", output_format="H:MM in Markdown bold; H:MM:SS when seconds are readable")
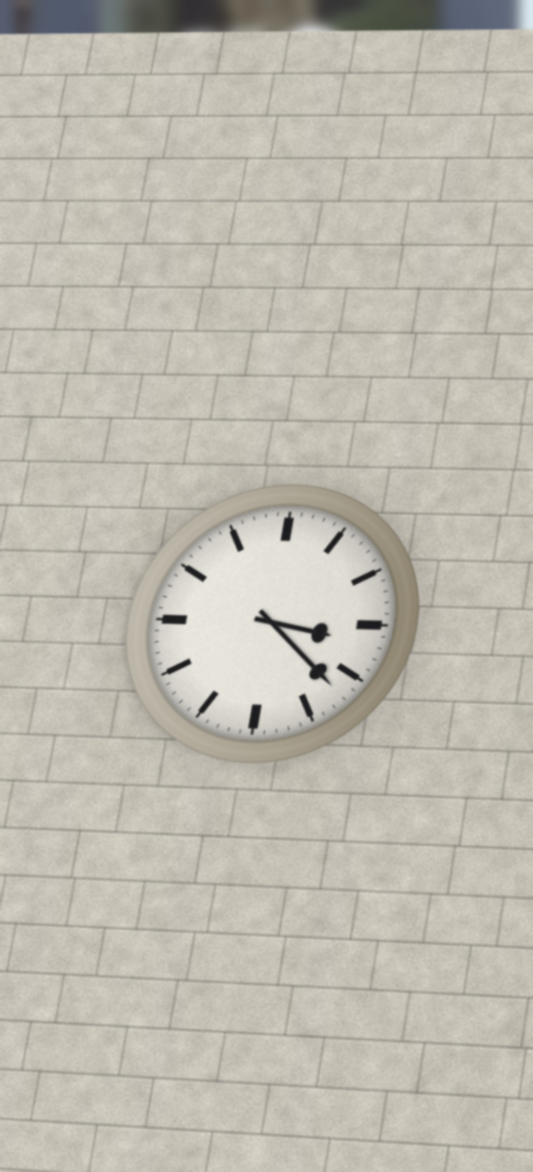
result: **3:22**
